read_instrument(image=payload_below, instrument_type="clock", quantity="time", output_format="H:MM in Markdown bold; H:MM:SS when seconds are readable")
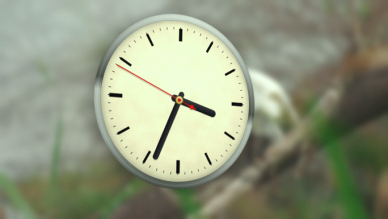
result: **3:33:49**
